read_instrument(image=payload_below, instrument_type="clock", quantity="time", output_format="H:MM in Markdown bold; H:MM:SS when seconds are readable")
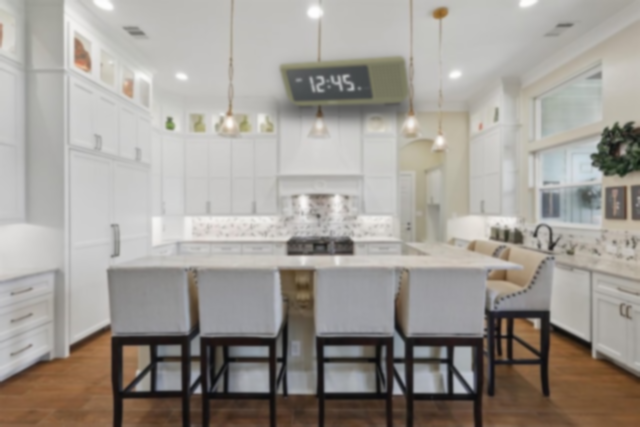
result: **12:45**
